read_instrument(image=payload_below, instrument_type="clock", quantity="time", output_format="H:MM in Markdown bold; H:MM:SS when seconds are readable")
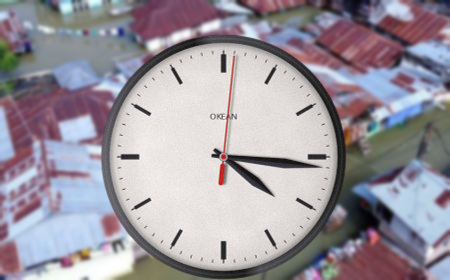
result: **4:16:01**
